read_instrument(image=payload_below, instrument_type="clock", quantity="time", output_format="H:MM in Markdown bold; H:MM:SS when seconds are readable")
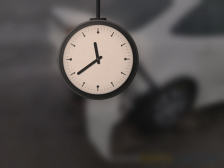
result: **11:39**
